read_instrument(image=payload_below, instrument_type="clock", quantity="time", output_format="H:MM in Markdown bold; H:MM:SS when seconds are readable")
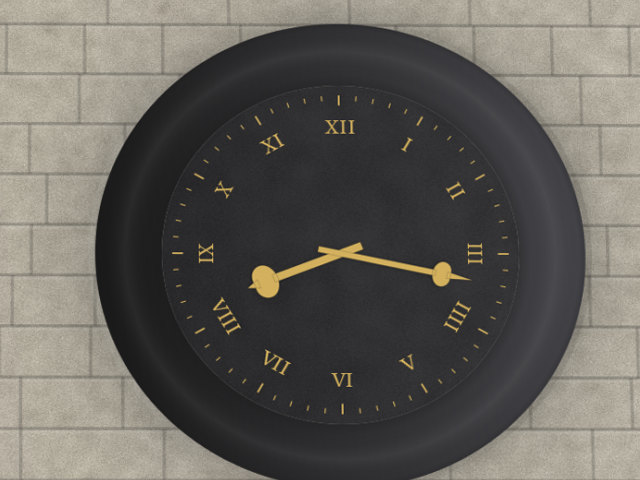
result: **8:17**
